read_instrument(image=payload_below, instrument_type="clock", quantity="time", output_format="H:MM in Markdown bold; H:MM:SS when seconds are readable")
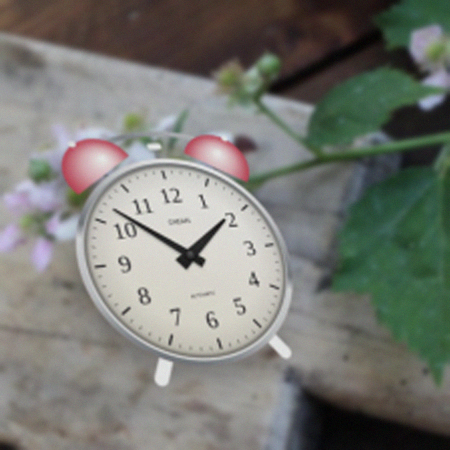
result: **1:52**
